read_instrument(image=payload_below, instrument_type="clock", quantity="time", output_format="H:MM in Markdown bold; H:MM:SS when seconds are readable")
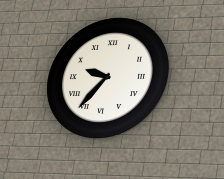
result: **9:36**
